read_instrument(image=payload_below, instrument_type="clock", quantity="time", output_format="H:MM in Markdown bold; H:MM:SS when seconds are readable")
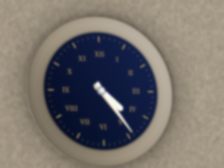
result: **4:24**
